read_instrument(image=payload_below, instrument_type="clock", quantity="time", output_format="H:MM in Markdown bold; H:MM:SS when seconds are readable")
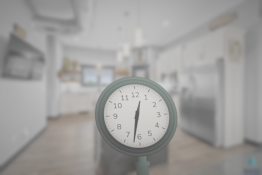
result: **12:32**
